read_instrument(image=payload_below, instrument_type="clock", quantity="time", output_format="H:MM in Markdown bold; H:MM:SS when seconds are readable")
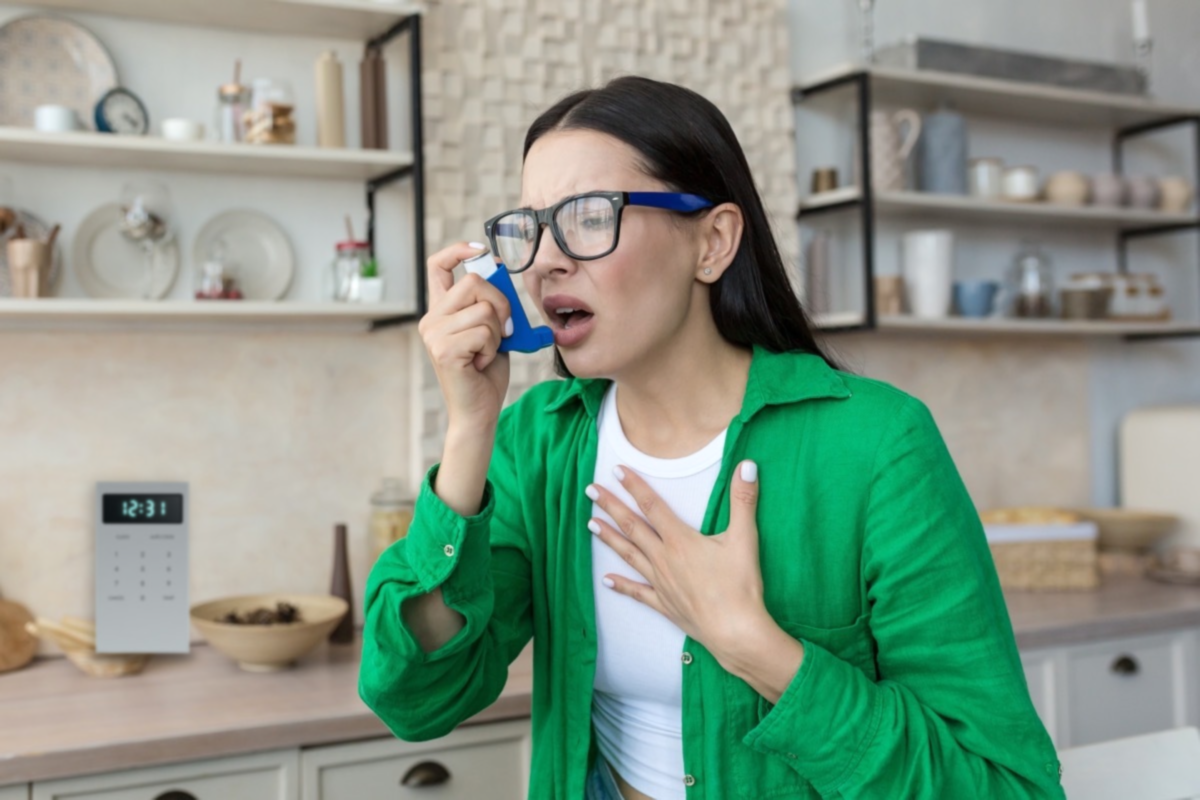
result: **12:31**
